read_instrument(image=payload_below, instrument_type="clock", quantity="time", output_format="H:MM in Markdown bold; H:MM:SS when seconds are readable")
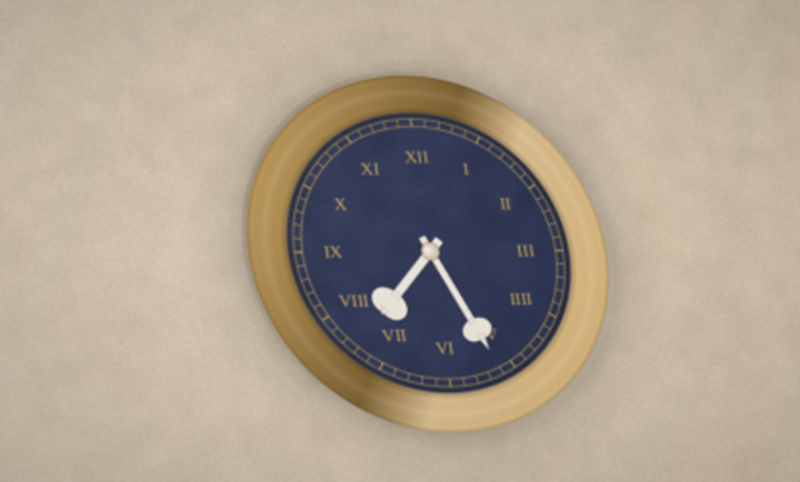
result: **7:26**
